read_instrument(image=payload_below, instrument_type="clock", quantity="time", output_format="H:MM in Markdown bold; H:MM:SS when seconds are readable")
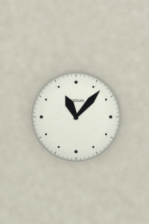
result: **11:07**
